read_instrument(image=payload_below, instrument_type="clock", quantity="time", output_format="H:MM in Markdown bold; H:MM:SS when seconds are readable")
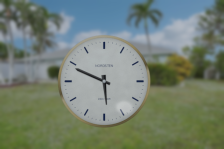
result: **5:49**
